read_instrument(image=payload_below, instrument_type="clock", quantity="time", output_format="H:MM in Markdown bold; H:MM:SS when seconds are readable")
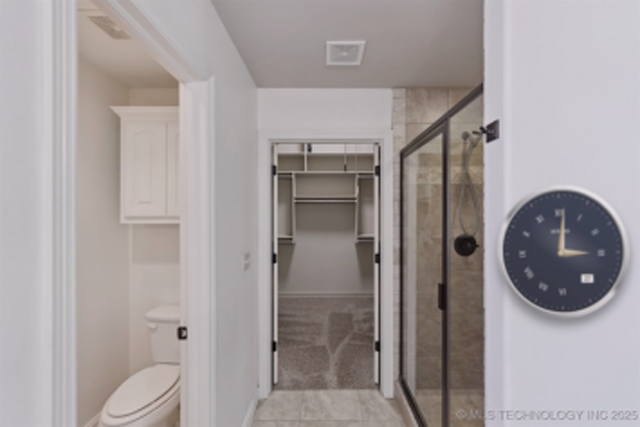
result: **3:01**
